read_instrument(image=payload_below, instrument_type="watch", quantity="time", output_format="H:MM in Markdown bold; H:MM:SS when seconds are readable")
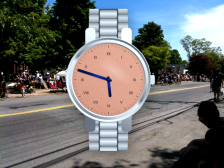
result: **5:48**
